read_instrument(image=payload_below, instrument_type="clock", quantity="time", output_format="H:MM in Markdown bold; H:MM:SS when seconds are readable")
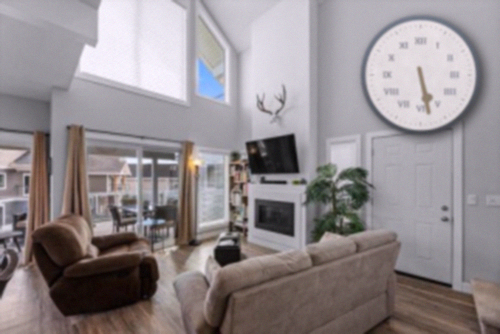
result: **5:28**
